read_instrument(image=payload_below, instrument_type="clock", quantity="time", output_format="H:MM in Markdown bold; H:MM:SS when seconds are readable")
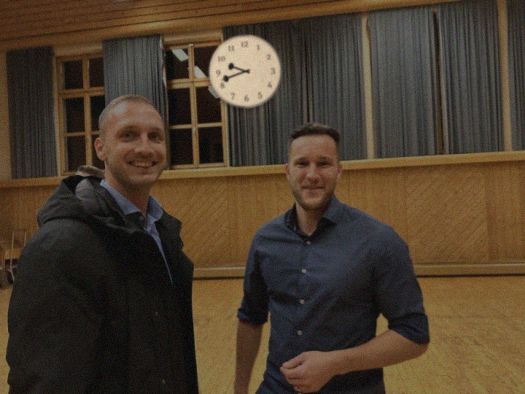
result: **9:42**
